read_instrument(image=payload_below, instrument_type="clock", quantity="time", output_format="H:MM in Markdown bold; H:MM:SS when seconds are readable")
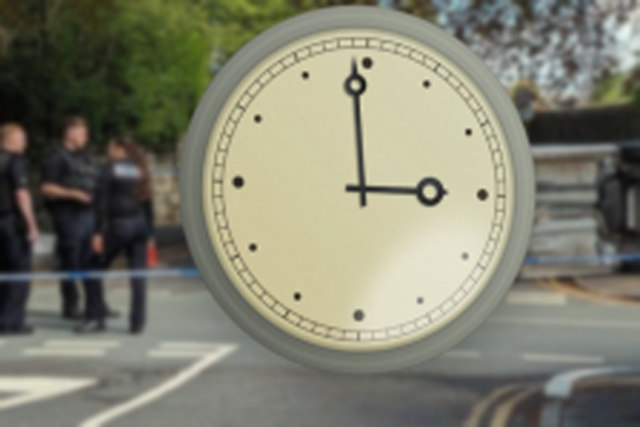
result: **2:59**
